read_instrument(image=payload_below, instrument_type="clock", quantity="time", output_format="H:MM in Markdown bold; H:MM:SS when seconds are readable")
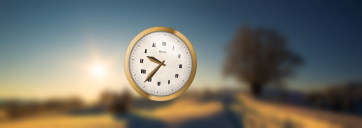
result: **9:36**
